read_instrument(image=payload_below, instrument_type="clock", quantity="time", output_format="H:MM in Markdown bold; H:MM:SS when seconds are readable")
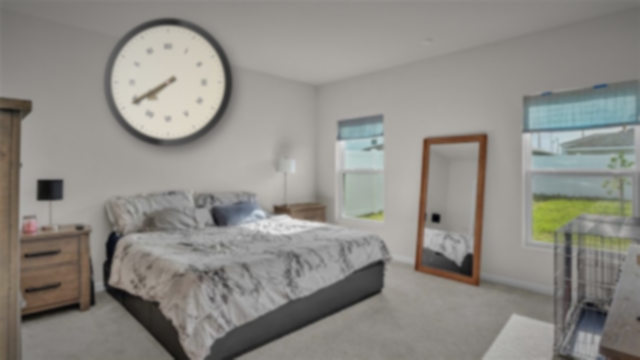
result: **7:40**
